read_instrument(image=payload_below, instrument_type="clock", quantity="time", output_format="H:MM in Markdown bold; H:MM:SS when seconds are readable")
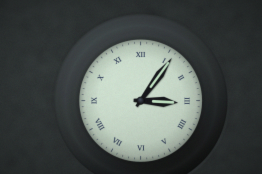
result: **3:06**
